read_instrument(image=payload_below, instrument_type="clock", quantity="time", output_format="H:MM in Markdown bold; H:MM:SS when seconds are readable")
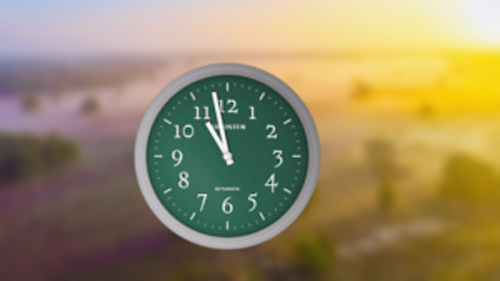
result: **10:58**
